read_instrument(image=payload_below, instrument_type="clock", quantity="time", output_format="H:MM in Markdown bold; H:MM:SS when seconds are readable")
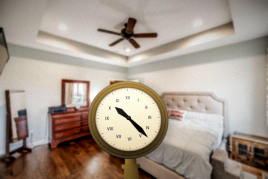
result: **10:23**
